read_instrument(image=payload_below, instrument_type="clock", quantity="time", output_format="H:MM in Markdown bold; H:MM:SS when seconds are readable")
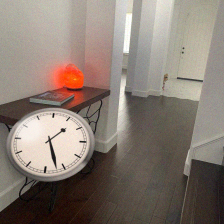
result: **1:27**
